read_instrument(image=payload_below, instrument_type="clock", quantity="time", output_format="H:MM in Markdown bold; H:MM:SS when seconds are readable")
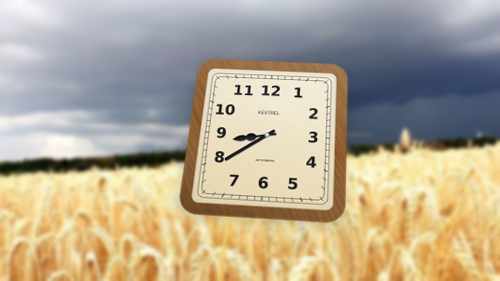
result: **8:39**
